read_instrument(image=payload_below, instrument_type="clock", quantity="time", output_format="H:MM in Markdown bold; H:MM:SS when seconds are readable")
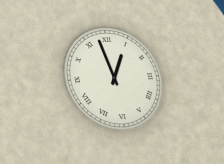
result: **12:58**
